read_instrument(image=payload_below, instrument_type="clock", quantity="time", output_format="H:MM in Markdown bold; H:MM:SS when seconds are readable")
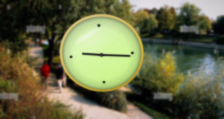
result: **9:16**
